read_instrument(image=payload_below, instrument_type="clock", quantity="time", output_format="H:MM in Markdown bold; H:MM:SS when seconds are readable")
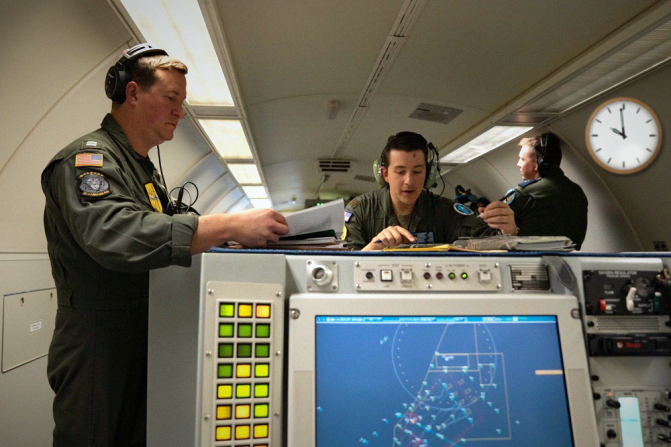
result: **9:59**
